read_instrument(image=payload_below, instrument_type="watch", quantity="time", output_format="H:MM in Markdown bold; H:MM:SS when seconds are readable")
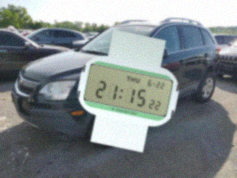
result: **21:15**
